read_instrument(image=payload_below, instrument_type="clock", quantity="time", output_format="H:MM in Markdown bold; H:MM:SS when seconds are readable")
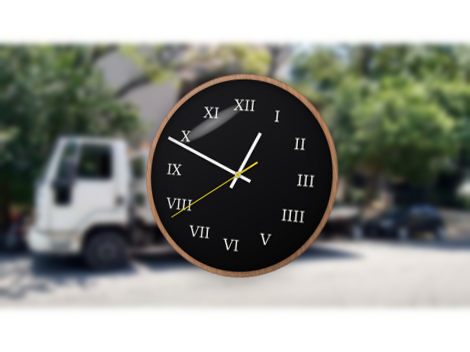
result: **12:48:39**
